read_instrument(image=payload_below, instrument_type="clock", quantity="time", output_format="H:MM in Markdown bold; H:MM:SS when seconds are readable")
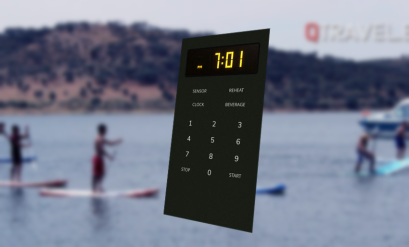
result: **7:01**
